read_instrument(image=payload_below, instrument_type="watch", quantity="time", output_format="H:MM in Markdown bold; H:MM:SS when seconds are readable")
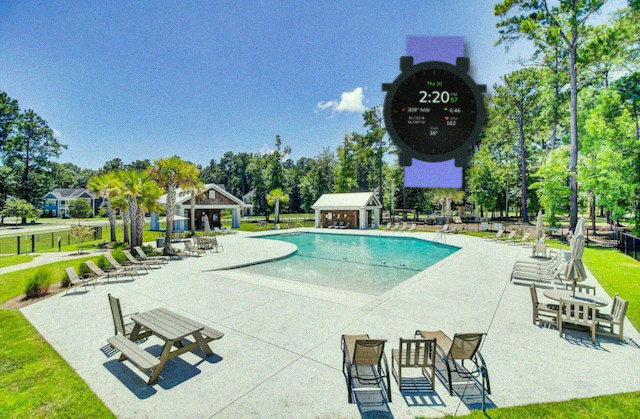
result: **2:20**
